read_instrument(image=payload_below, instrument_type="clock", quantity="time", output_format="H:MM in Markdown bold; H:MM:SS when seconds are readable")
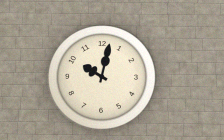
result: **10:02**
